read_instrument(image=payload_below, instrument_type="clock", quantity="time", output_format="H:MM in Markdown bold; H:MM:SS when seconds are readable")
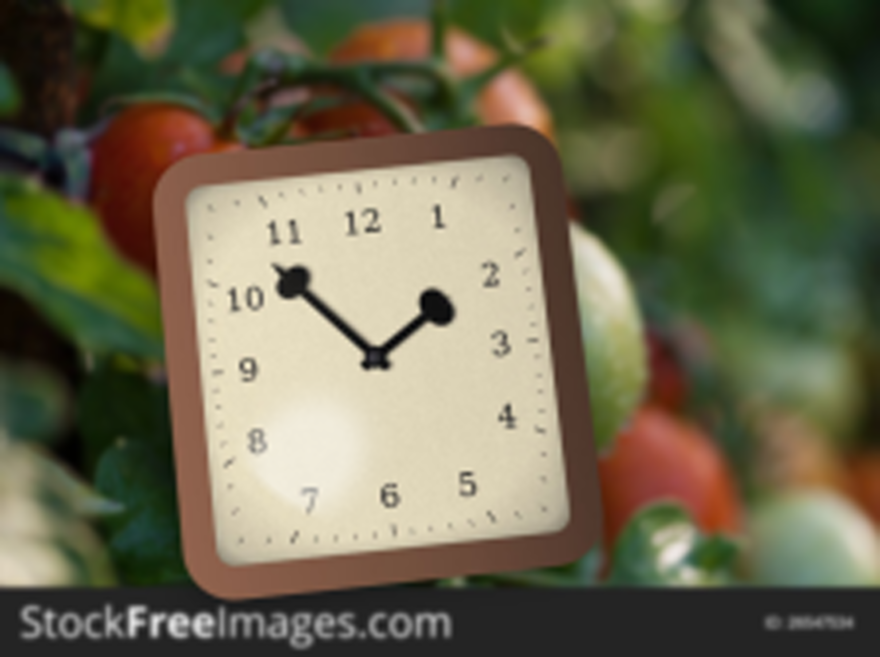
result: **1:53**
